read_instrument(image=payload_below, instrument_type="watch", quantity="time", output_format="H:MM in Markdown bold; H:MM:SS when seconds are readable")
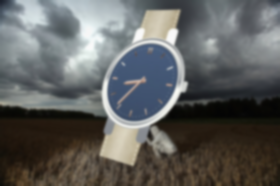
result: **8:36**
